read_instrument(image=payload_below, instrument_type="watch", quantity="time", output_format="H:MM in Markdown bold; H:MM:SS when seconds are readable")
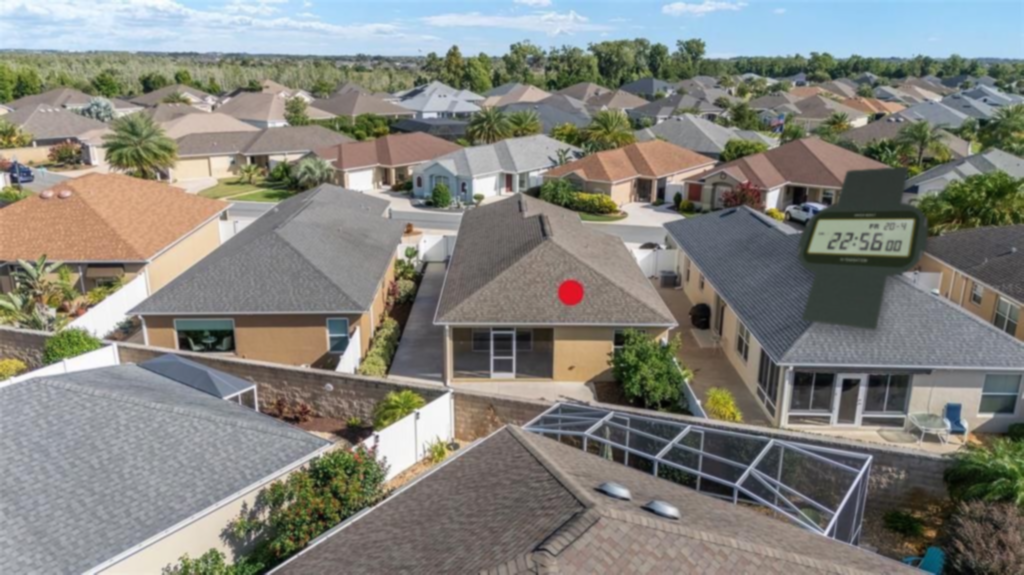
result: **22:56**
